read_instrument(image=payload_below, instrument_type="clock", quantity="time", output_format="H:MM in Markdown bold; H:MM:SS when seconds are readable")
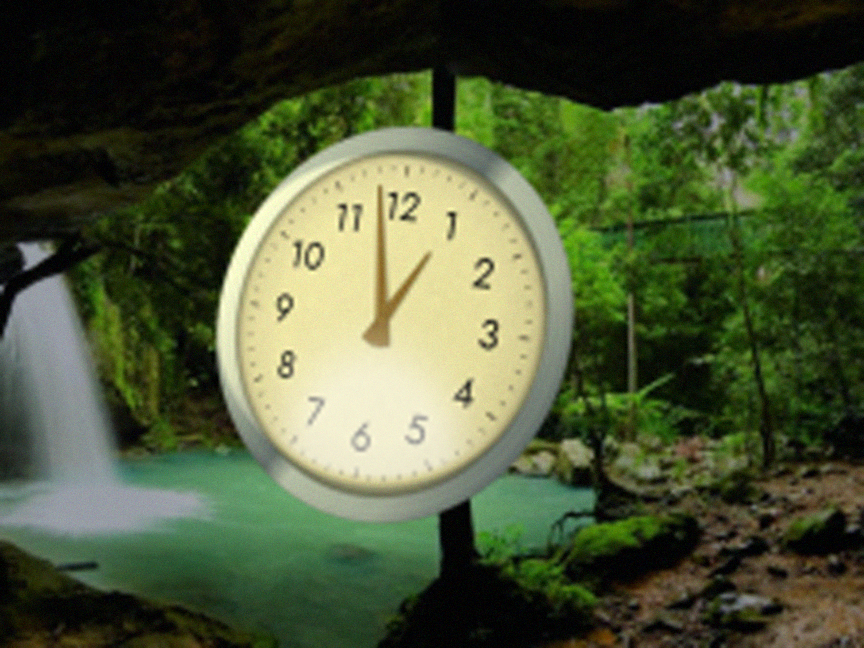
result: **12:58**
